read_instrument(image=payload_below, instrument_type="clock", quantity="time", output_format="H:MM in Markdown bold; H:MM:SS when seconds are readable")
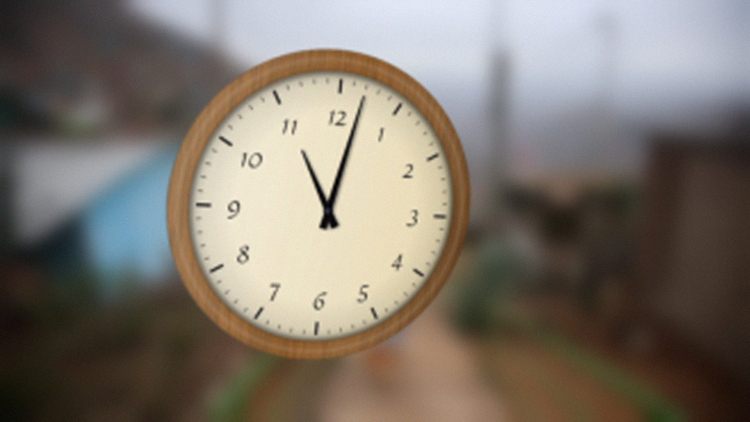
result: **11:02**
